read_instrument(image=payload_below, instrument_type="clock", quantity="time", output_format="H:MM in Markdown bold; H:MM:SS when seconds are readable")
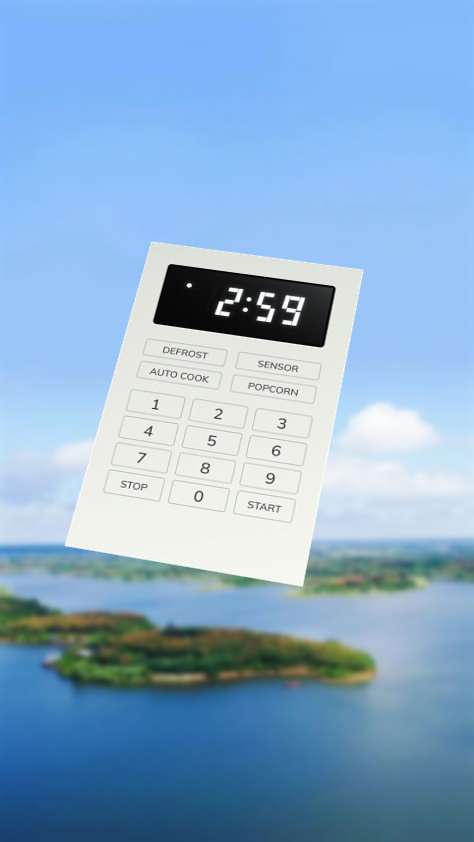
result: **2:59**
